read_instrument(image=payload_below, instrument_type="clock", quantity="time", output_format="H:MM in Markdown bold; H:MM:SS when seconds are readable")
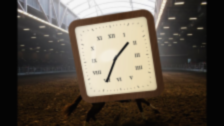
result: **1:35**
